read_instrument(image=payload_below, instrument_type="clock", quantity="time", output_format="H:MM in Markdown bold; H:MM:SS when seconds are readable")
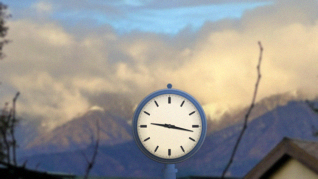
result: **9:17**
